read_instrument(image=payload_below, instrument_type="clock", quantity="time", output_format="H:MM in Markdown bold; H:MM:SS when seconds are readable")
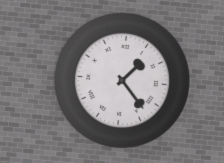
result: **1:23**
